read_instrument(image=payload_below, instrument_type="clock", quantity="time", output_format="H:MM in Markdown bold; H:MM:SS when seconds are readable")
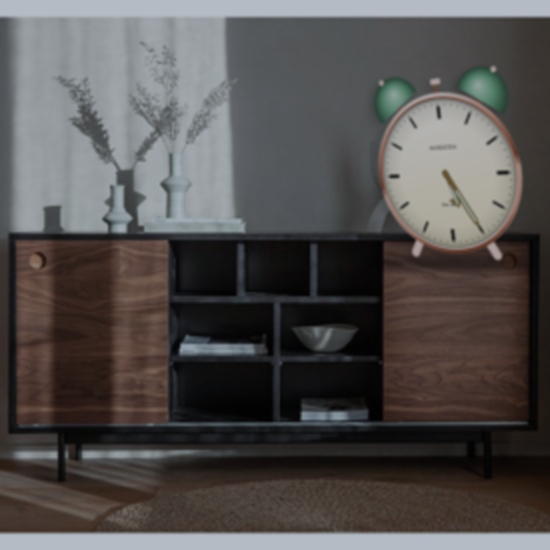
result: **5:25**
